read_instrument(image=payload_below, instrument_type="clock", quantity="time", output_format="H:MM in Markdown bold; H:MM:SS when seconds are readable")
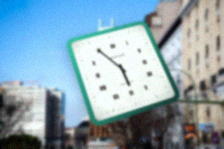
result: **5:55**
